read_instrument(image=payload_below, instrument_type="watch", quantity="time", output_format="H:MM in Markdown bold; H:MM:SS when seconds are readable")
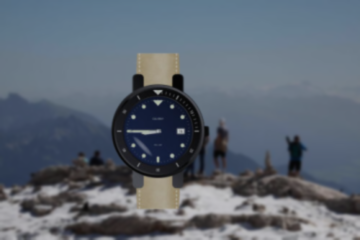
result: **8:45**
